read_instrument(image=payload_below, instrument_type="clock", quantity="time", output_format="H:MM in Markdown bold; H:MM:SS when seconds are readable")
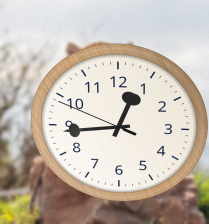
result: **12:43:49**
